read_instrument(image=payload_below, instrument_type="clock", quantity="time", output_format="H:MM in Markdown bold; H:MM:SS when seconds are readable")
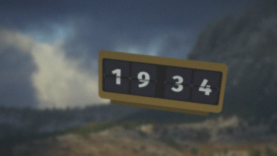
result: **19:34**
